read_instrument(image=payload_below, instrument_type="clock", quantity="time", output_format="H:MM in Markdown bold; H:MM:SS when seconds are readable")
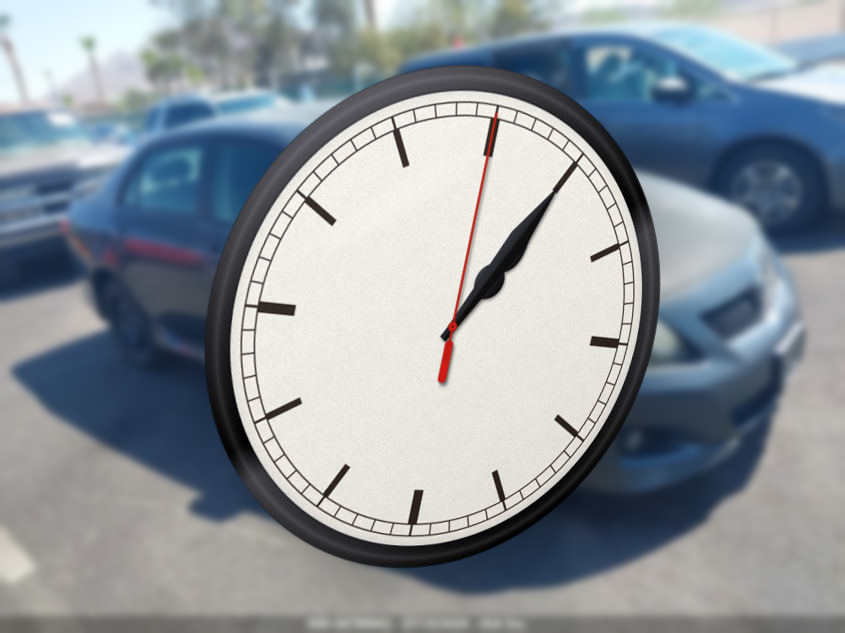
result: **1:05:00**
